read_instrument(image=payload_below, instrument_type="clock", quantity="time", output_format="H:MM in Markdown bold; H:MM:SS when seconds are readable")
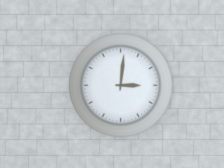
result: **3:01**
